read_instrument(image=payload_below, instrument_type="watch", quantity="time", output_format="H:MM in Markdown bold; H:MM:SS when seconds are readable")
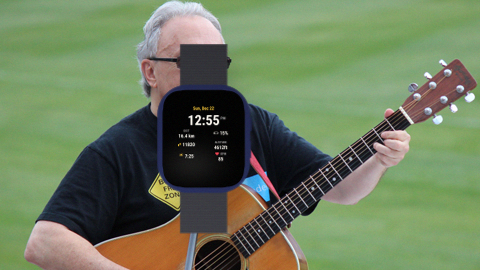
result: **12:55**
